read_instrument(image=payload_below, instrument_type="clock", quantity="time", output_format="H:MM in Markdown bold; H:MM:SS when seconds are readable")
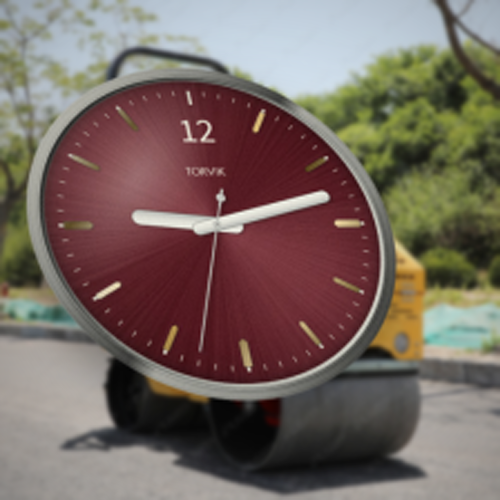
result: **9:12:33**
